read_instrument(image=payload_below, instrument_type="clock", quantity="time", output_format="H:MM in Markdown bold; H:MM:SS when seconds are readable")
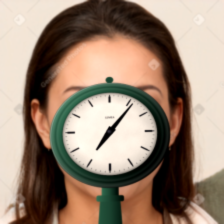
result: **7:06**
